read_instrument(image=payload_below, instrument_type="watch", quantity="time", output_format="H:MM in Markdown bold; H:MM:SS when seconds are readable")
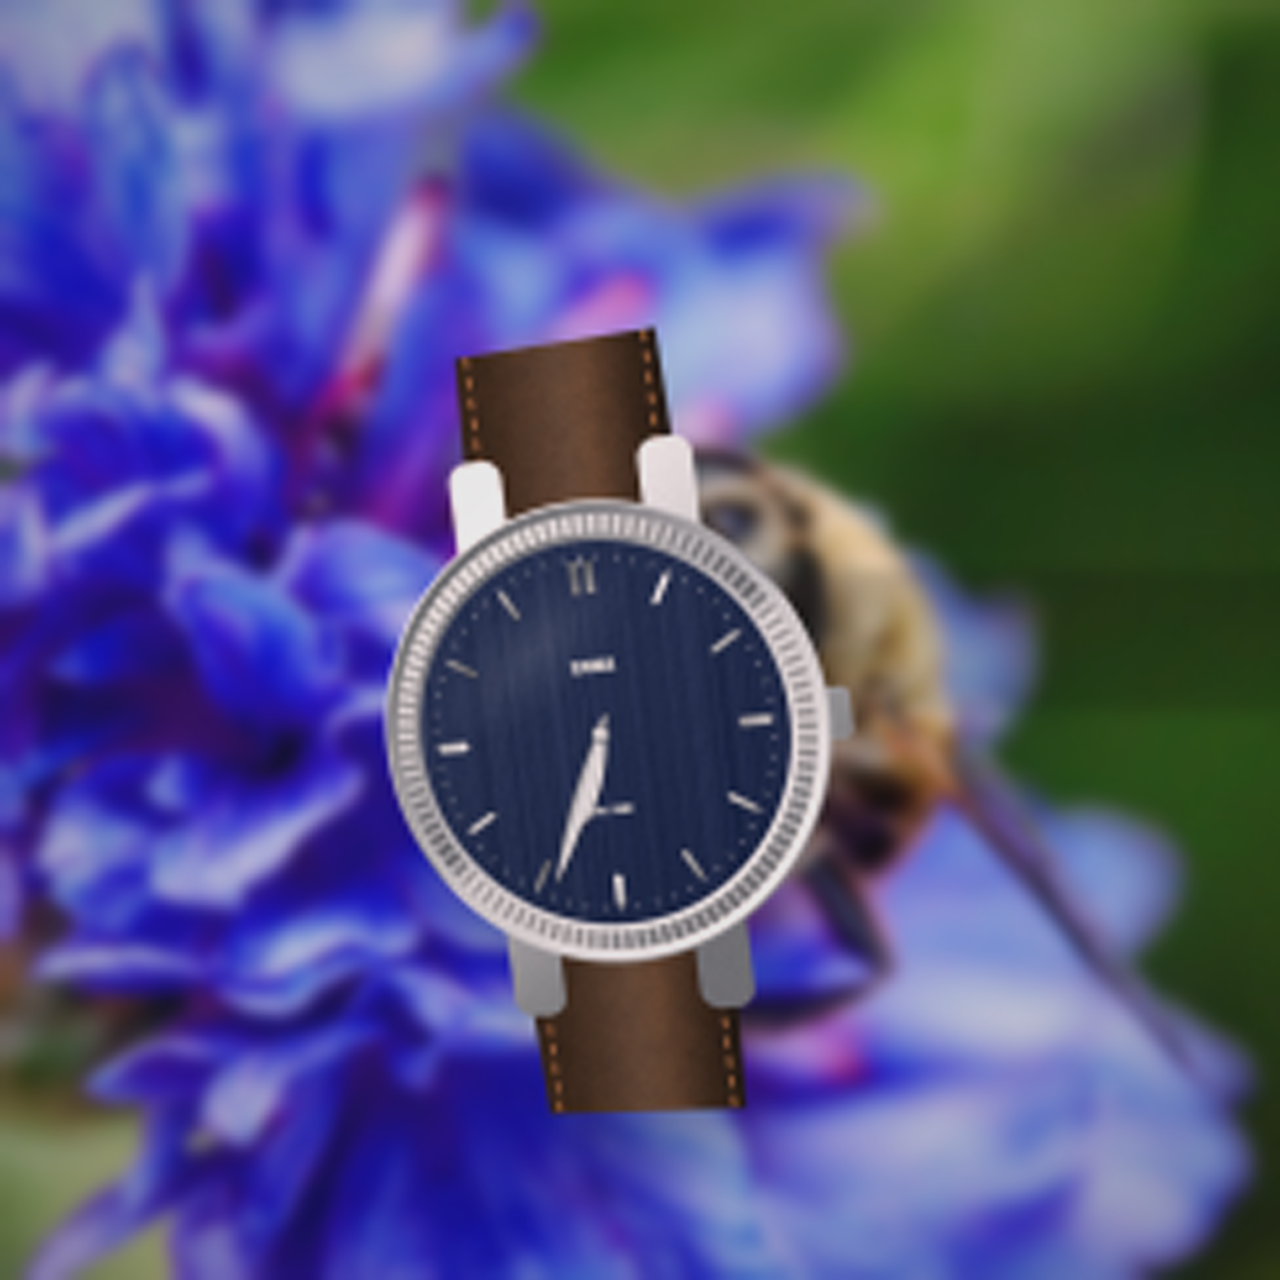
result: **6:34**
